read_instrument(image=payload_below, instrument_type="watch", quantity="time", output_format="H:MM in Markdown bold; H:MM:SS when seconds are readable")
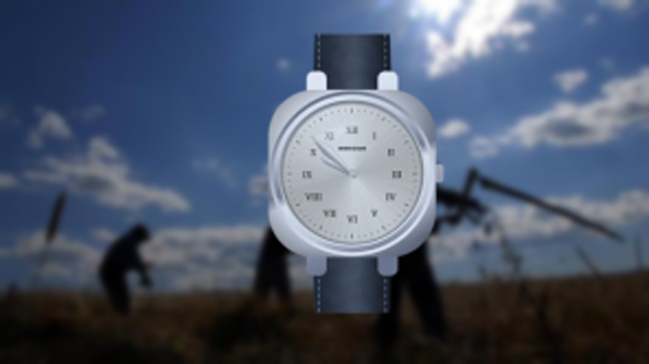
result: **9:52**
